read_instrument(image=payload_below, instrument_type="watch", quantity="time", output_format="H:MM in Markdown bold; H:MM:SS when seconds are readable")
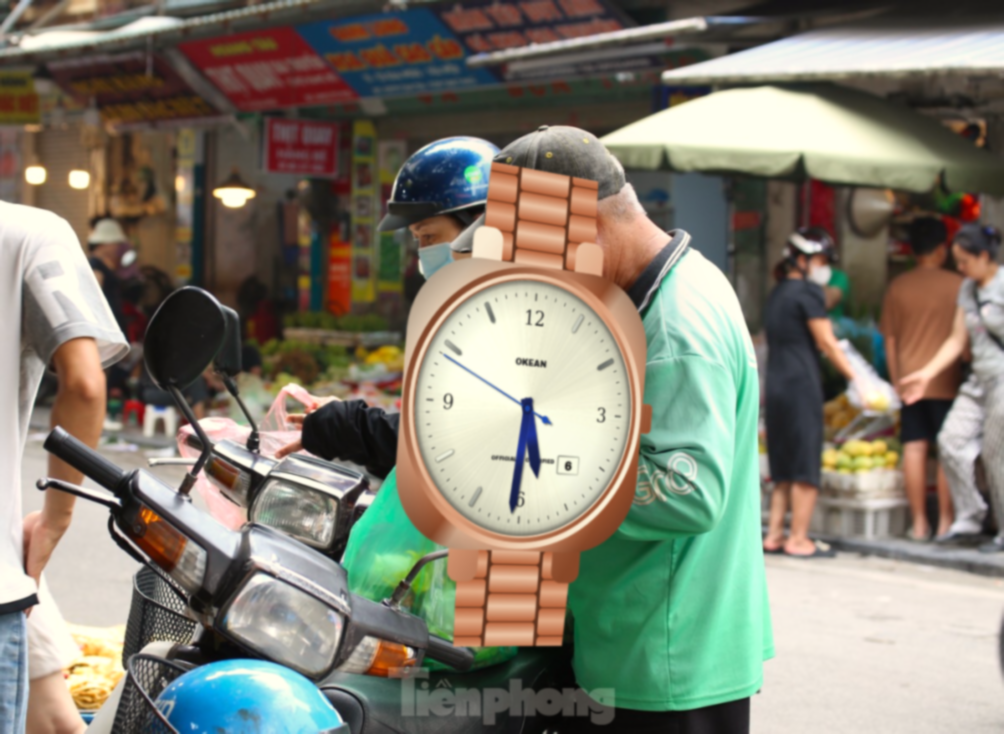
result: **5:30:49**
